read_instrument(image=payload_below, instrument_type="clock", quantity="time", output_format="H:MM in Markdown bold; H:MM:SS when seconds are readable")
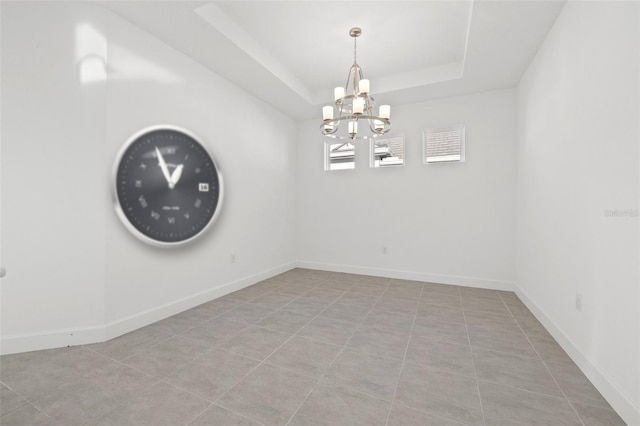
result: **12:56**
